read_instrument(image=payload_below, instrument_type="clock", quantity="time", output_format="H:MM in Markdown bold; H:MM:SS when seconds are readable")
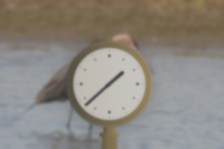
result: **1:38**
